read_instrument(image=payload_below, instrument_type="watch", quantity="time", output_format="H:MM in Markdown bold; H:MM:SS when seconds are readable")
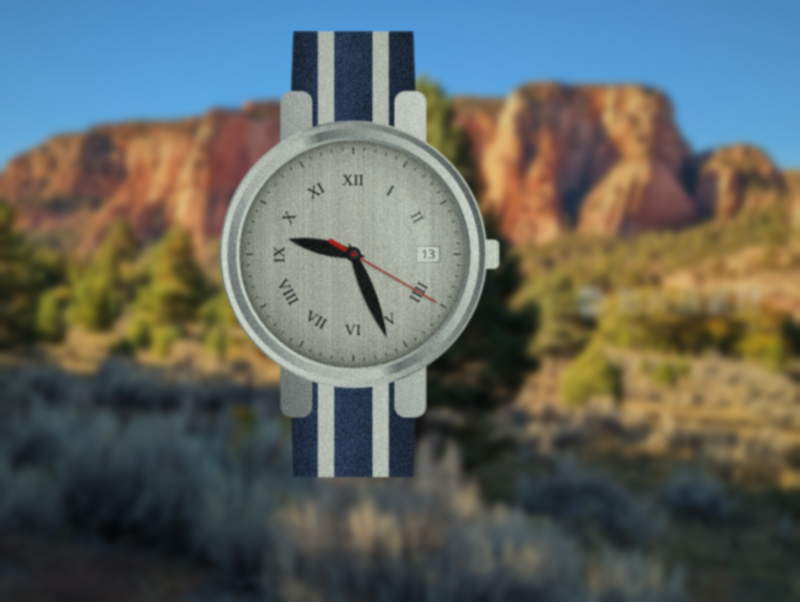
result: **9:26:20**
